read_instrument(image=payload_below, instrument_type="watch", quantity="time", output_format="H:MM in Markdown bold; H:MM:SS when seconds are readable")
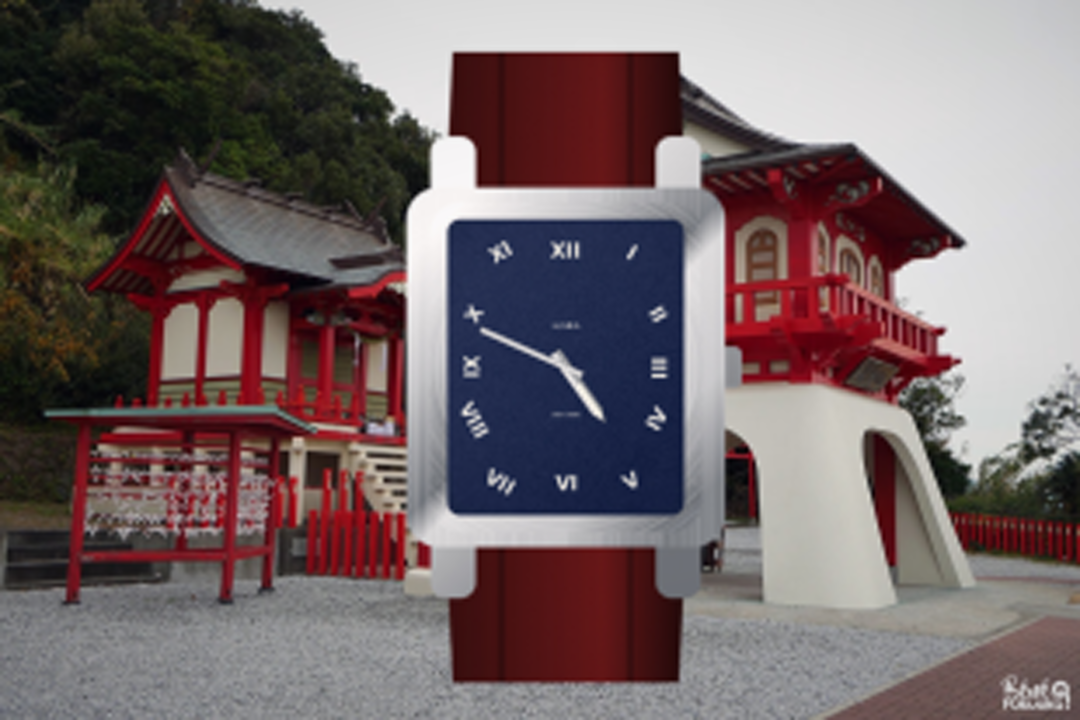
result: **4:49**
